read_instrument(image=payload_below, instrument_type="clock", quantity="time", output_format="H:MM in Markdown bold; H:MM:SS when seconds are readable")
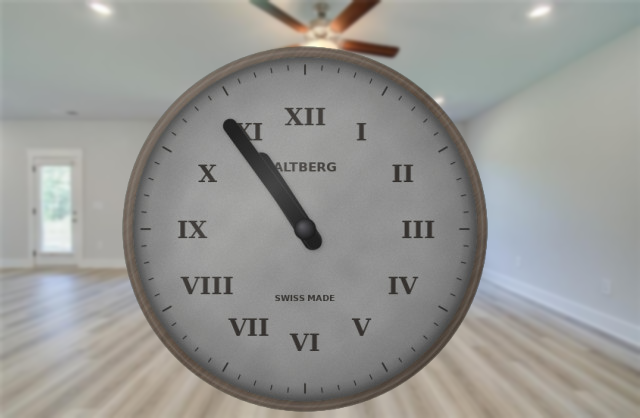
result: **10:54**
